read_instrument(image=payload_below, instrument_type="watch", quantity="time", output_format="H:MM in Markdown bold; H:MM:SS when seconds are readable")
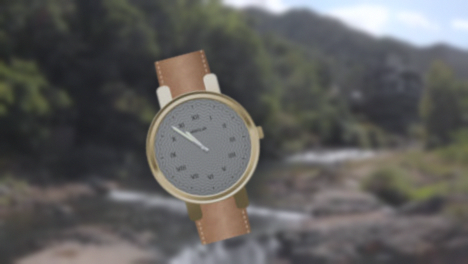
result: **10:53**
